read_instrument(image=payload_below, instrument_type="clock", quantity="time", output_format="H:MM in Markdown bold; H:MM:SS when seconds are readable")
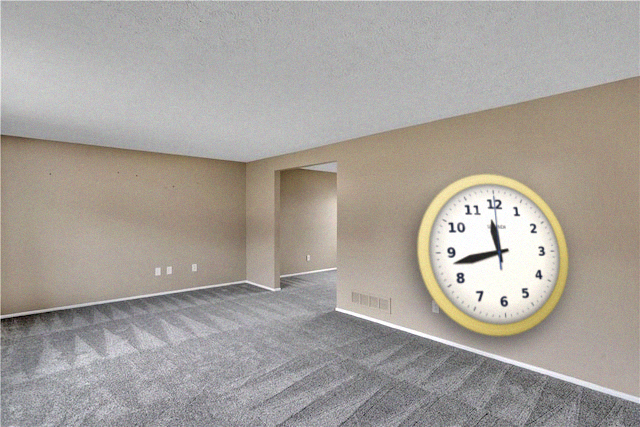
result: **11:43:00**
